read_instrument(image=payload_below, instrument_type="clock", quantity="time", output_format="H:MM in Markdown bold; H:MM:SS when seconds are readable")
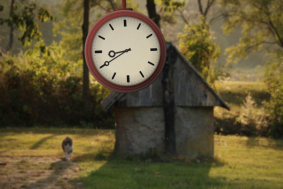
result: **8:40**
